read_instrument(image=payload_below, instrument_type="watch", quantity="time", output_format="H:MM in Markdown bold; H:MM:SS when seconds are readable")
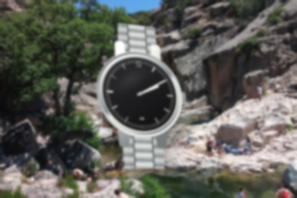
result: **2:10**
